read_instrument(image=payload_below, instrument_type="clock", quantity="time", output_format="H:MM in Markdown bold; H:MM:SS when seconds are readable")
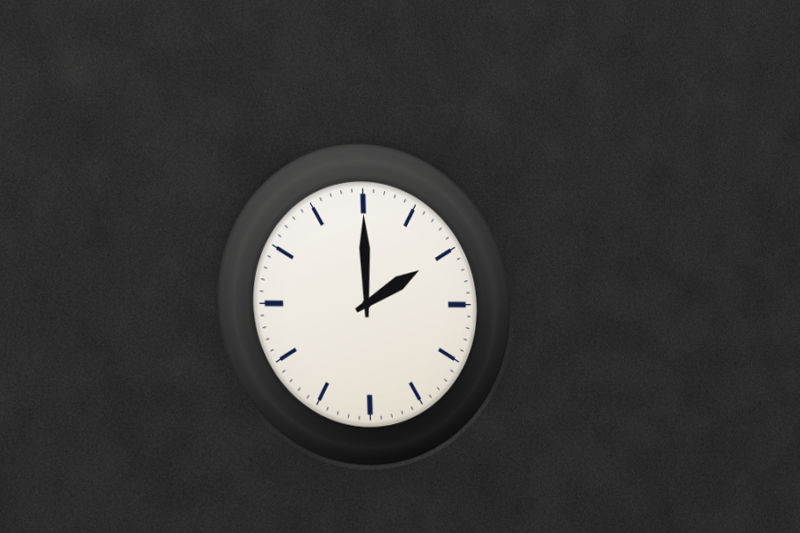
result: **2:00**
